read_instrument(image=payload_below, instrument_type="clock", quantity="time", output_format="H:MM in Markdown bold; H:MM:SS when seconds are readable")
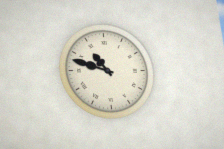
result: **10:48**
